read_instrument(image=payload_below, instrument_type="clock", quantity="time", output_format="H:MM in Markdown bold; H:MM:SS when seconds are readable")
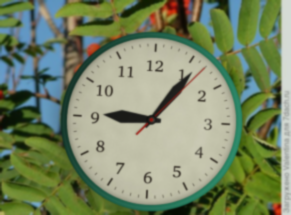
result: **9:06:07**
